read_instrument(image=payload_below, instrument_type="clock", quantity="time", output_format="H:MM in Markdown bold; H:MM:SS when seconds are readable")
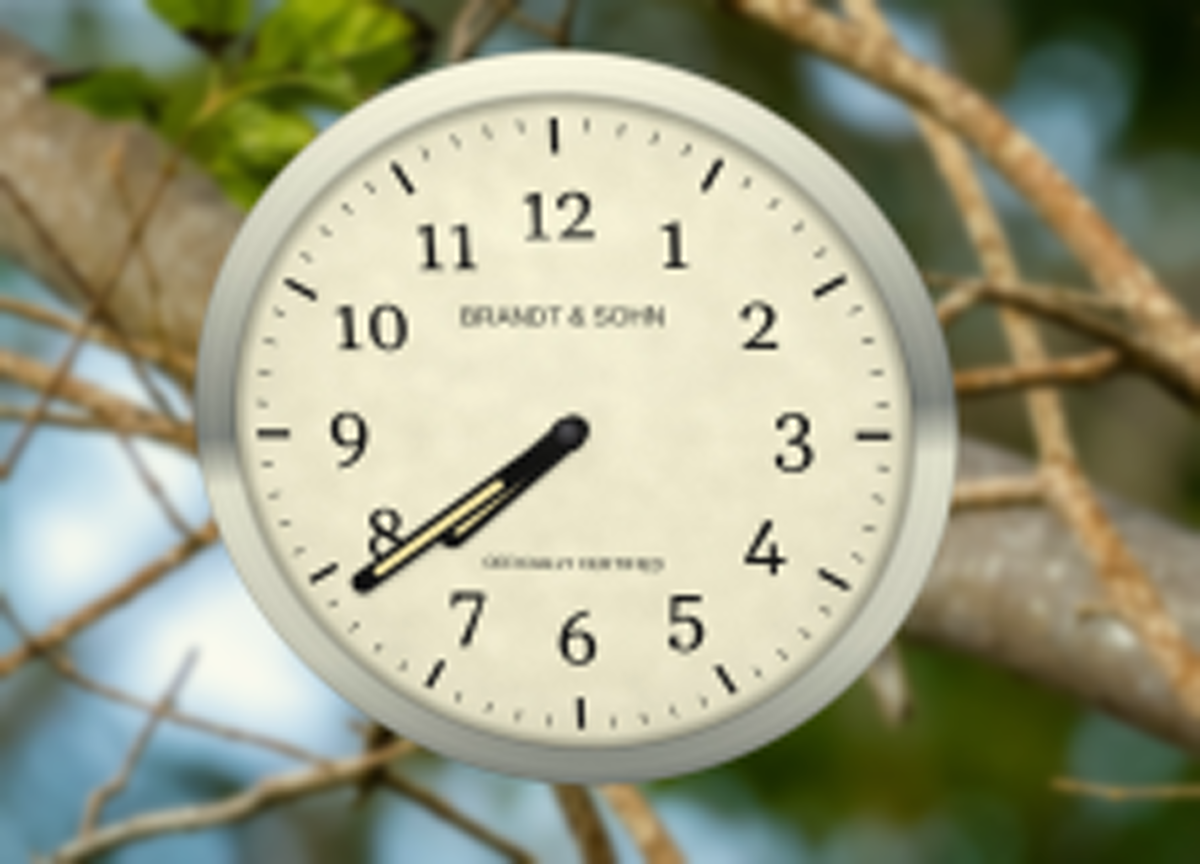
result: **7:39**
